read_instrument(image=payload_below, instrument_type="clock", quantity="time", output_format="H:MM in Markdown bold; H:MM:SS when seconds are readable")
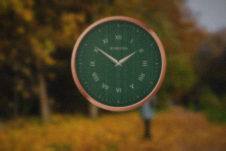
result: **1:51**
